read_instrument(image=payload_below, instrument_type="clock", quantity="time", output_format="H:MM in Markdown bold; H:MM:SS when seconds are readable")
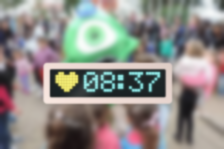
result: **8:37**
